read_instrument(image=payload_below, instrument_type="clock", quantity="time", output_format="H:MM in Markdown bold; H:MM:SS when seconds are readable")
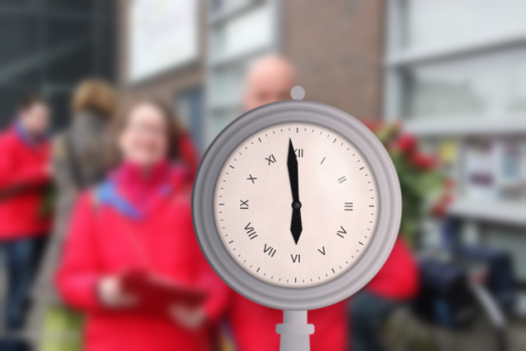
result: **5:59**
